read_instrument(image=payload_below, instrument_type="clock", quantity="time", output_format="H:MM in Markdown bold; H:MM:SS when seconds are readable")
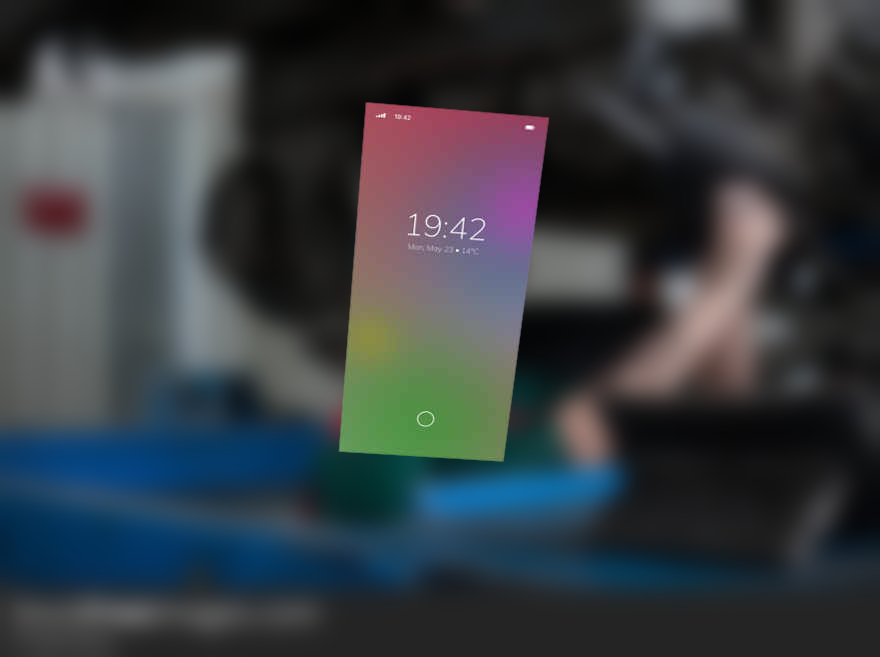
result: **19:42**
